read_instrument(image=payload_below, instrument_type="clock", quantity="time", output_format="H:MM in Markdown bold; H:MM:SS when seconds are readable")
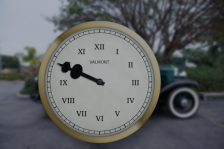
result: **9:49**
